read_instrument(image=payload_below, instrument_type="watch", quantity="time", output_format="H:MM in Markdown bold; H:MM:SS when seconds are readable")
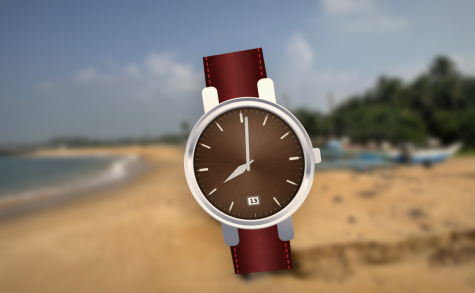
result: **8:01**
